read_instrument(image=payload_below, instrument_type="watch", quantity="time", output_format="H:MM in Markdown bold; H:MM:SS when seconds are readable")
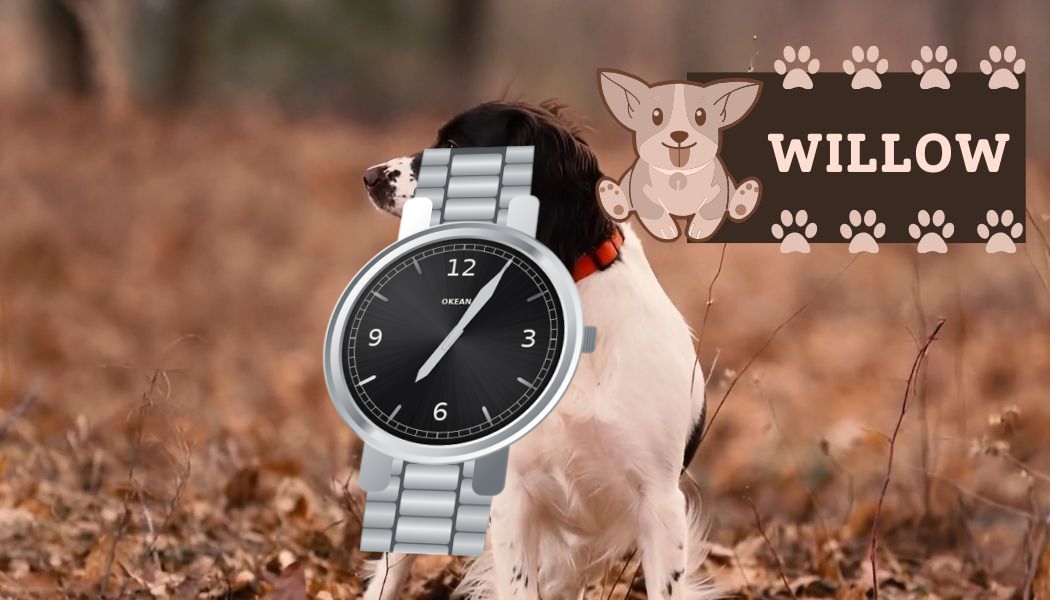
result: **7:05**
